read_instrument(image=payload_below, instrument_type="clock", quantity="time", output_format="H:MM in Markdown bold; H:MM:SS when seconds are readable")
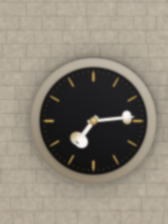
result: **7:14**
